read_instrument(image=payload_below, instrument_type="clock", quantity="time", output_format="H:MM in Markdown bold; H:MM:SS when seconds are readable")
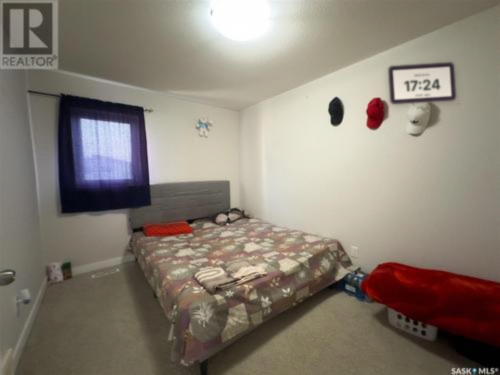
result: **17:24**
